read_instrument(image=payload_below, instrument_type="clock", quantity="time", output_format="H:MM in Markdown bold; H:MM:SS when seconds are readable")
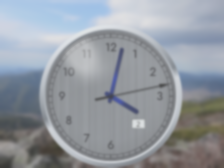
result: **4:02:13**
